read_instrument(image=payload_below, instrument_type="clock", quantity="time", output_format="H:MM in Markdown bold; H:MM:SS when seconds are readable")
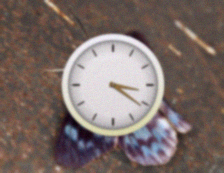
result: **3:21**
